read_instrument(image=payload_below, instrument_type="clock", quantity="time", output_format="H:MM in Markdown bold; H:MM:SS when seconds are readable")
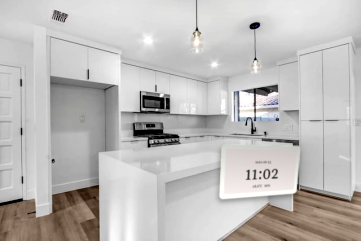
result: **11:02**
